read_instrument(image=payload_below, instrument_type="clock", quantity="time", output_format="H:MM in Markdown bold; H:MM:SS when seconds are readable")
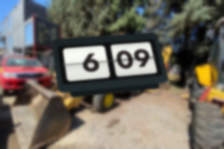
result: **6:09**
